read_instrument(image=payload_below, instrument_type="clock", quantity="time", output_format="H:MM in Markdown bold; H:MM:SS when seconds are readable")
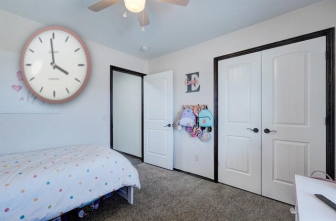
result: **3:59**
